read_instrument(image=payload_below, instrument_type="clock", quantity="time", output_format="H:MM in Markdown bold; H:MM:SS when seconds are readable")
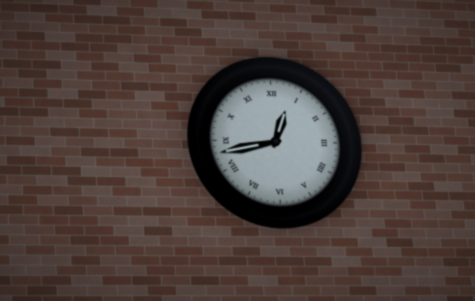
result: **12:43**
